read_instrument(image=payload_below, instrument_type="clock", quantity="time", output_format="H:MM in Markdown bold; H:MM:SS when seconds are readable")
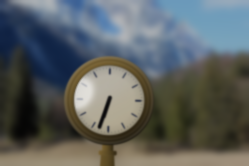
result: **6:33**
